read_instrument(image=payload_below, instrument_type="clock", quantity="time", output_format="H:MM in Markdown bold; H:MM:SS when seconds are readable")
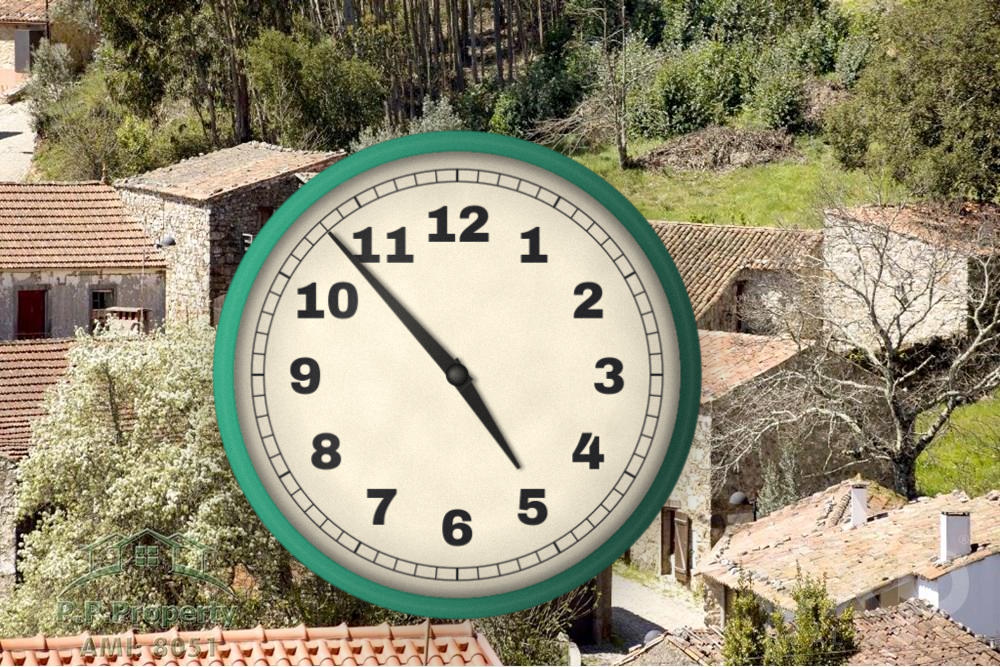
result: **4:53**
